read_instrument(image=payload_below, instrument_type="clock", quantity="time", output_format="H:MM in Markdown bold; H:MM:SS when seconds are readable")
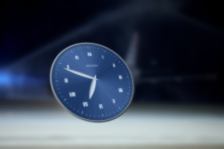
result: **6:49**
